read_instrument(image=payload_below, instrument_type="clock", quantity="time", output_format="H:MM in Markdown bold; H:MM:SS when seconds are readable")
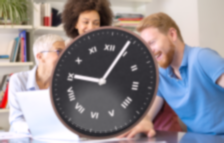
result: **9:04**
